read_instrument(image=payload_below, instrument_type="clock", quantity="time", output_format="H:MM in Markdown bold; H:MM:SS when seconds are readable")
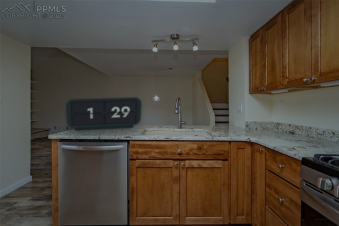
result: **1:29**
